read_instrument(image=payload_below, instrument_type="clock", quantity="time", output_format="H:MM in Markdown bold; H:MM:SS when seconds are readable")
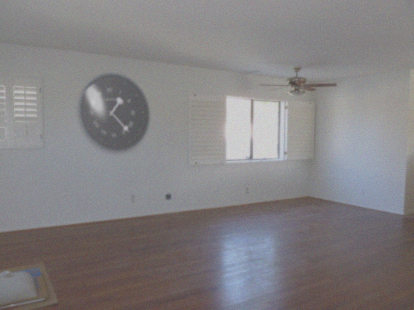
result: **1:23**
